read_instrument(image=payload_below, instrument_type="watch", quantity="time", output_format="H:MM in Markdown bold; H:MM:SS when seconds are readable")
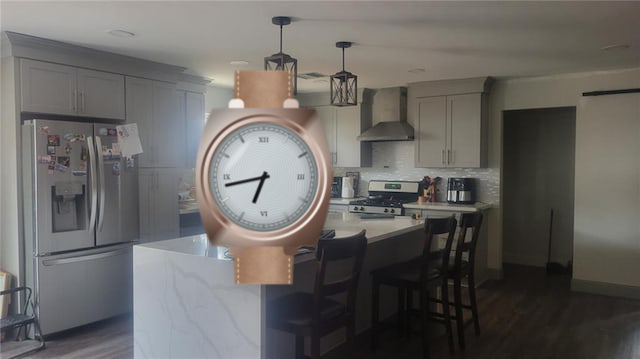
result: **6:43**
